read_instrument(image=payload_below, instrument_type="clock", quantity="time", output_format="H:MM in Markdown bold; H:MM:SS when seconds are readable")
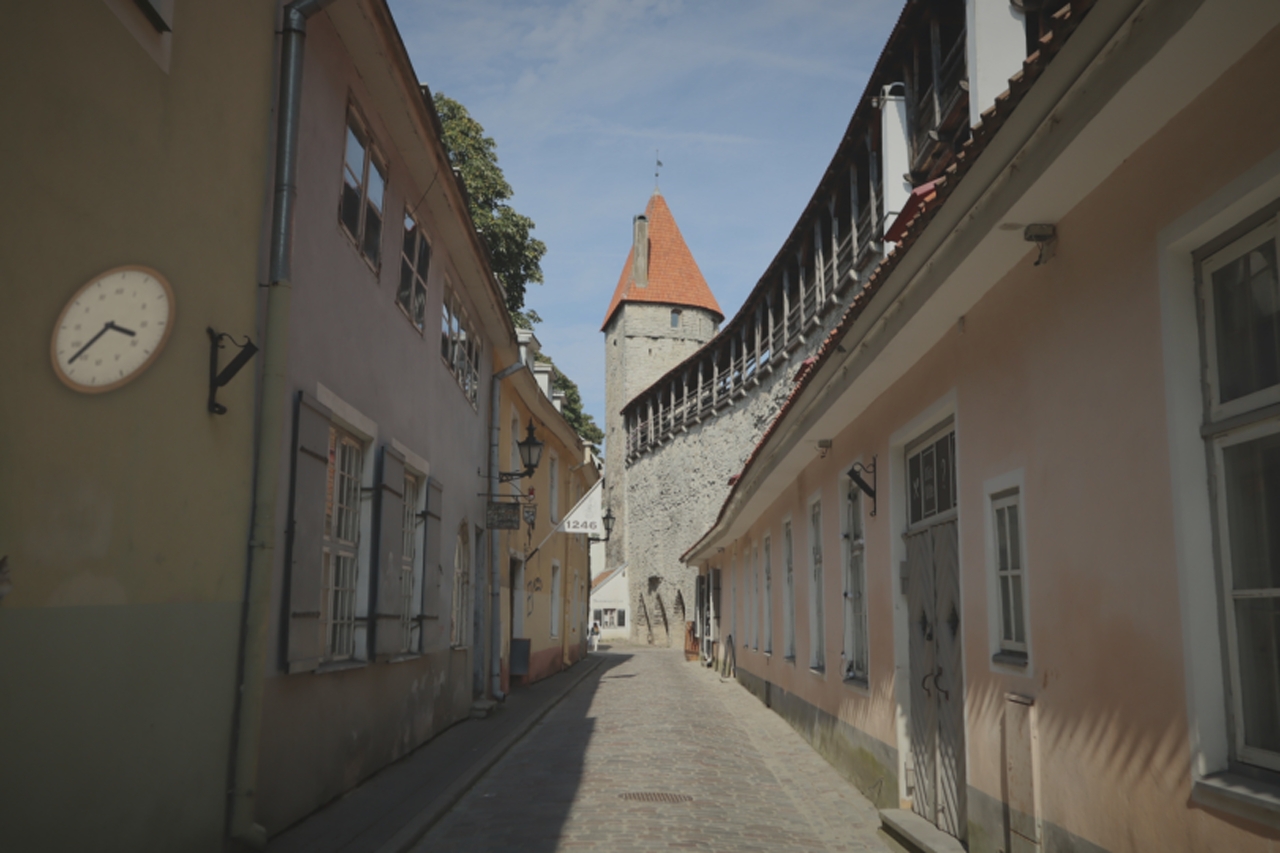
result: **3:37**
